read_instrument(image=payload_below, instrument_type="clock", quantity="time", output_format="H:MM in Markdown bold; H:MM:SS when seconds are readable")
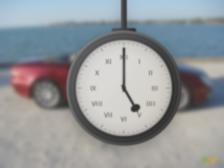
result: **5:00**
